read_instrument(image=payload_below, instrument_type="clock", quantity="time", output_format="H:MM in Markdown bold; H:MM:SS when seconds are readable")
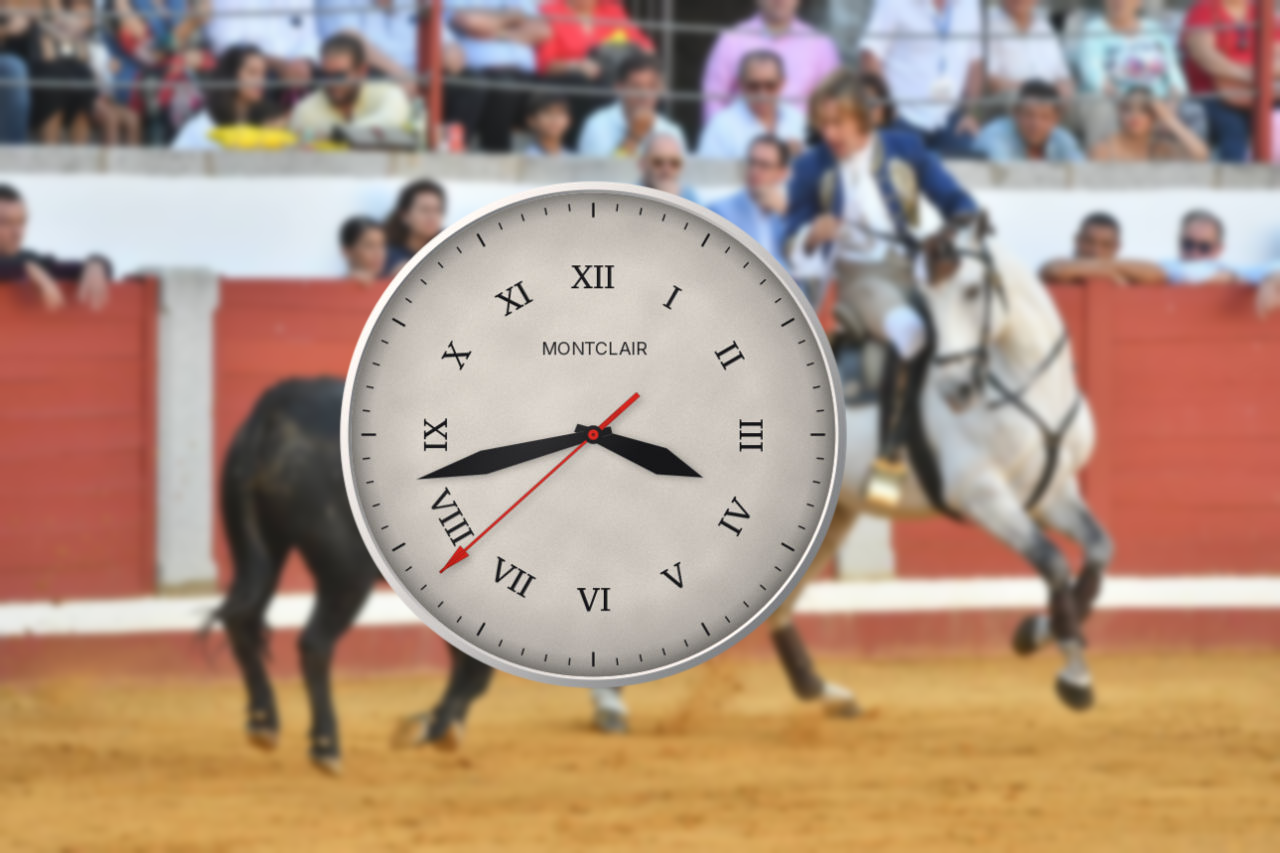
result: **3:42:38**
